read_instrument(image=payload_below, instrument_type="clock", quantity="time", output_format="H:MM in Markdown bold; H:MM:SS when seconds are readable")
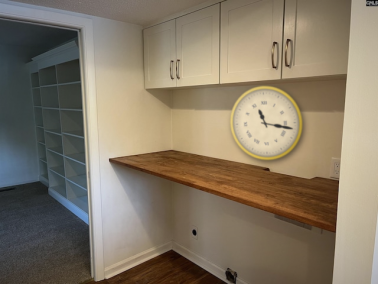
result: **11:17**
